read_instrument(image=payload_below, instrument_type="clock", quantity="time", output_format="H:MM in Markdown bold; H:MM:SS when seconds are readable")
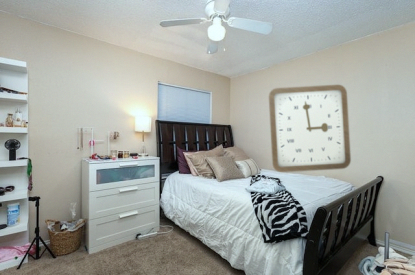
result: **2:59**
